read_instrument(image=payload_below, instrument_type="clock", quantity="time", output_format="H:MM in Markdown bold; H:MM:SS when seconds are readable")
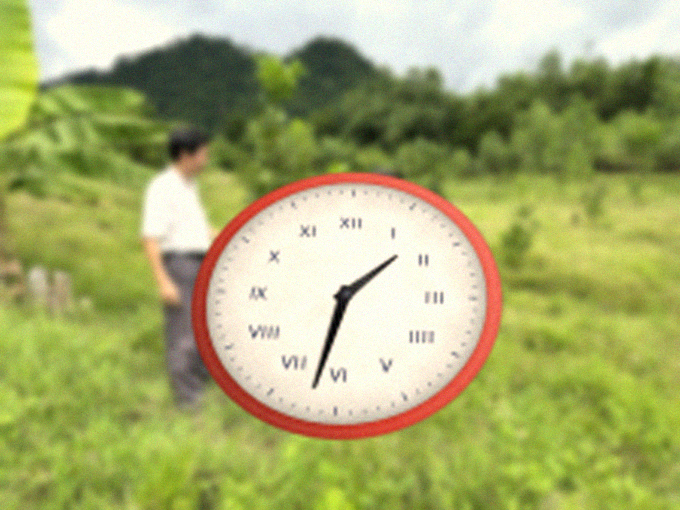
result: **1:32**
